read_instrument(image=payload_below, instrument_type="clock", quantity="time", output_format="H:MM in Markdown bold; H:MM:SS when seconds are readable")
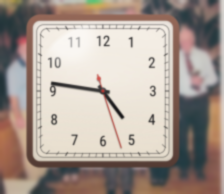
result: **4:46:27**
